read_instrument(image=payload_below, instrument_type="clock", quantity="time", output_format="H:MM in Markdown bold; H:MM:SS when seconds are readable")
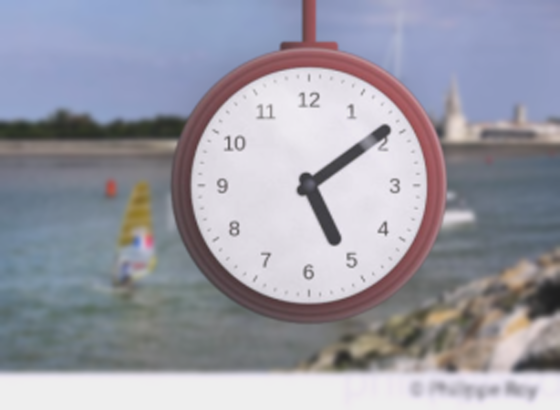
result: **5:09**
